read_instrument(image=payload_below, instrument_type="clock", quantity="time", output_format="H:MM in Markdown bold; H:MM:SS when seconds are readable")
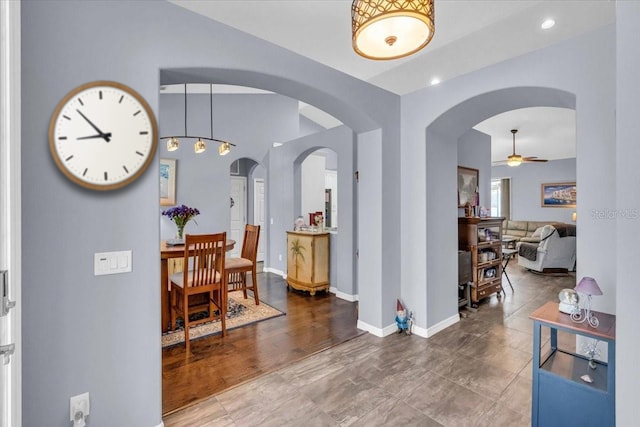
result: **8:53**
